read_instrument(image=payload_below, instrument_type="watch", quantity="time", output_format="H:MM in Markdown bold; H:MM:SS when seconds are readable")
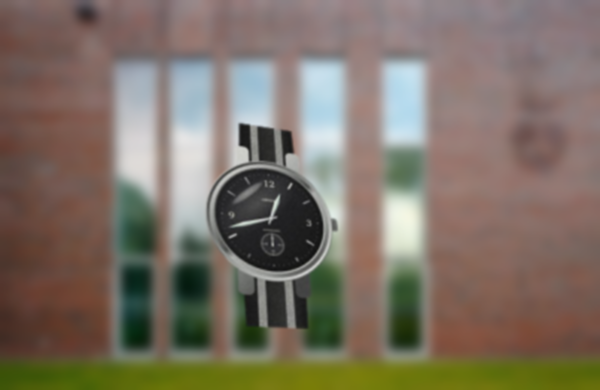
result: **12:42**
